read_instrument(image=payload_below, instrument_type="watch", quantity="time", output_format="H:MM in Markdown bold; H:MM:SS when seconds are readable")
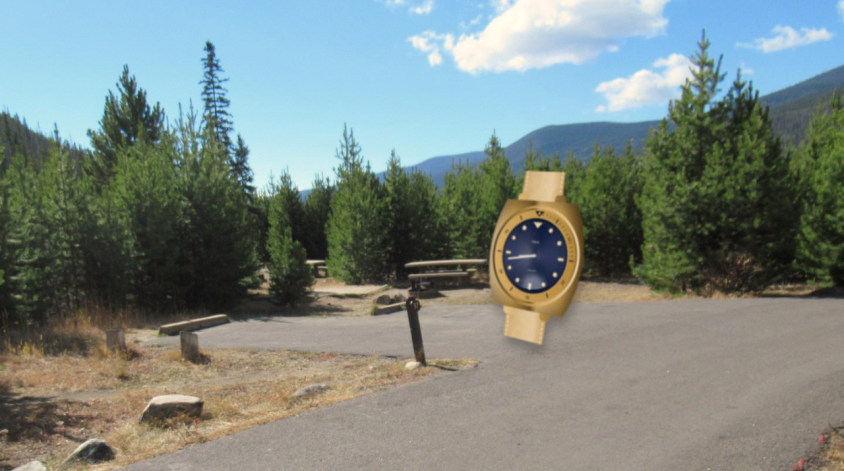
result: **8:43**
